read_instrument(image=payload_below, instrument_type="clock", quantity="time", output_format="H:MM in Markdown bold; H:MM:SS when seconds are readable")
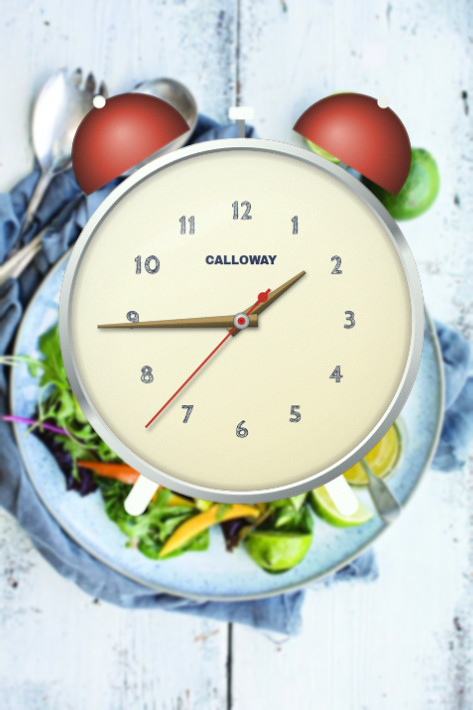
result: **1:44:37**
